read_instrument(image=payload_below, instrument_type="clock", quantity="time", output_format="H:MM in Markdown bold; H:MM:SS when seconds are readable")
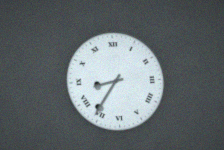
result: **8:36**
